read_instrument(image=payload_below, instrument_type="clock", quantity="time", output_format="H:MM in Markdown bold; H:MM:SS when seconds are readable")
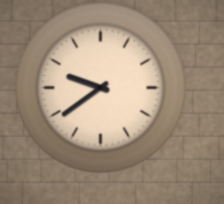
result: **9:39**
